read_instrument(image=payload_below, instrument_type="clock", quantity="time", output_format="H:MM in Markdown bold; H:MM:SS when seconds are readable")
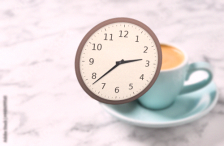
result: **2:38**
